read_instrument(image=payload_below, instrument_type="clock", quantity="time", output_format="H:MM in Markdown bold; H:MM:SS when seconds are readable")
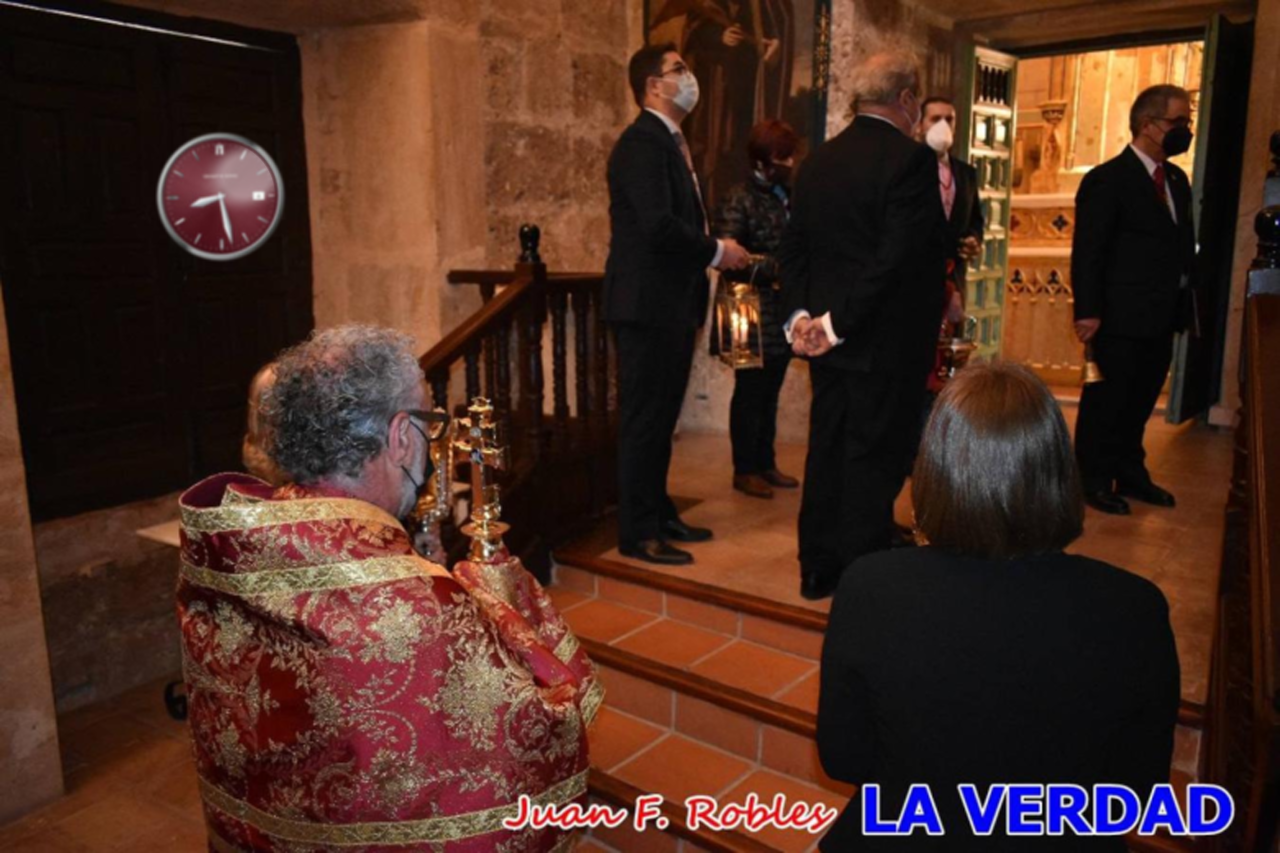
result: **8:28**
